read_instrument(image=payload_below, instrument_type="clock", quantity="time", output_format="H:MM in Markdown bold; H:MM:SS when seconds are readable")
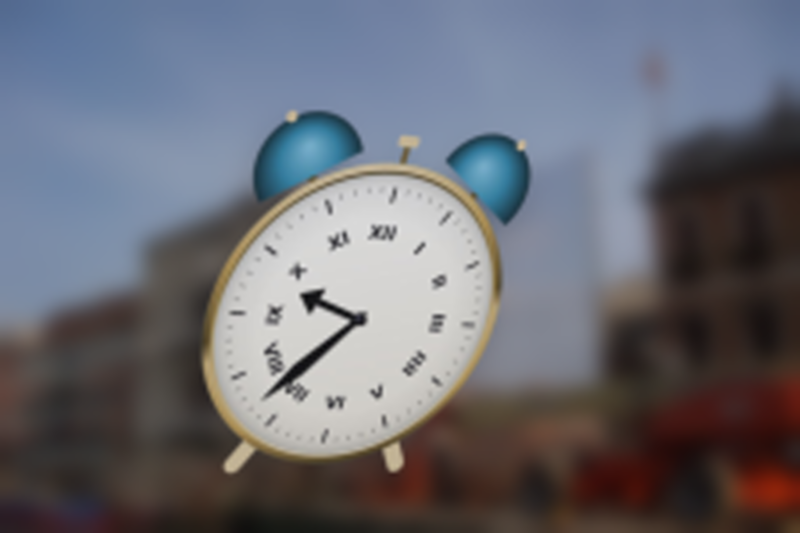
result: **9:37**
